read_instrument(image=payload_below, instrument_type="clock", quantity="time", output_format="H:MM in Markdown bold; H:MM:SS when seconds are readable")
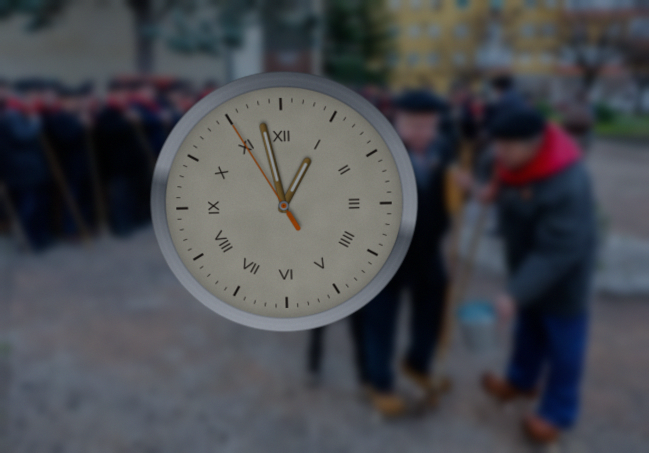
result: **12:57:55**
